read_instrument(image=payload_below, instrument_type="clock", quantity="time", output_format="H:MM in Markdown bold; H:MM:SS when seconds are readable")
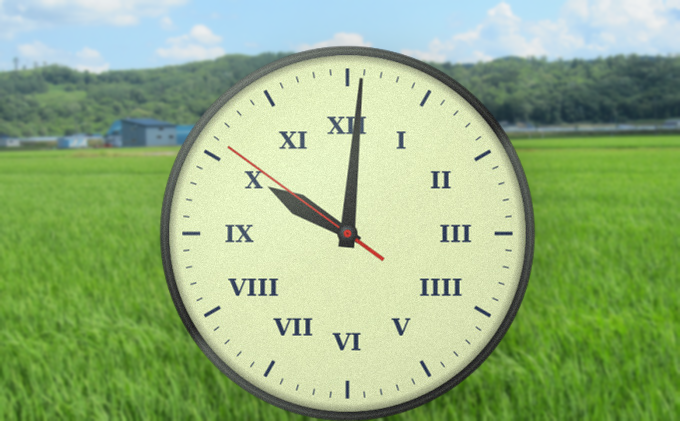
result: **10:00:51**
